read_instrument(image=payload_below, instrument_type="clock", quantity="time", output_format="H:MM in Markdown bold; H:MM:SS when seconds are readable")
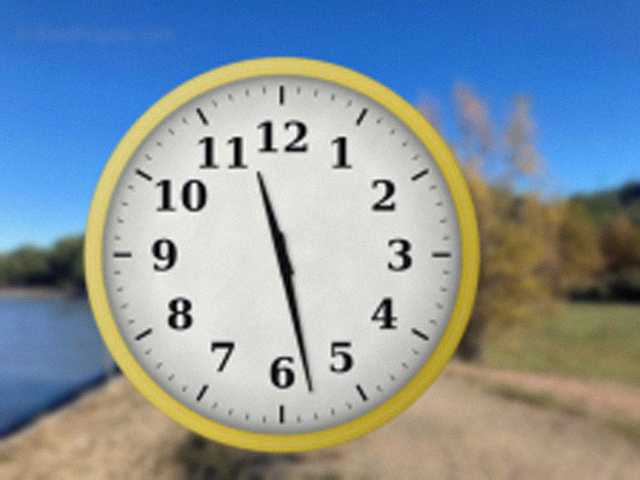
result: **11:28**
